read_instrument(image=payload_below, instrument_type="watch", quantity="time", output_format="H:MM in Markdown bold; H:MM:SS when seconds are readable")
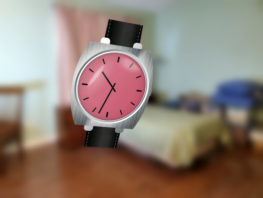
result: **10:33**
